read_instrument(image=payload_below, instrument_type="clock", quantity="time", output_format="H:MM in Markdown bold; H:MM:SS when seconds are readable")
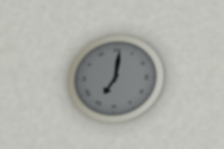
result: **7:01**
